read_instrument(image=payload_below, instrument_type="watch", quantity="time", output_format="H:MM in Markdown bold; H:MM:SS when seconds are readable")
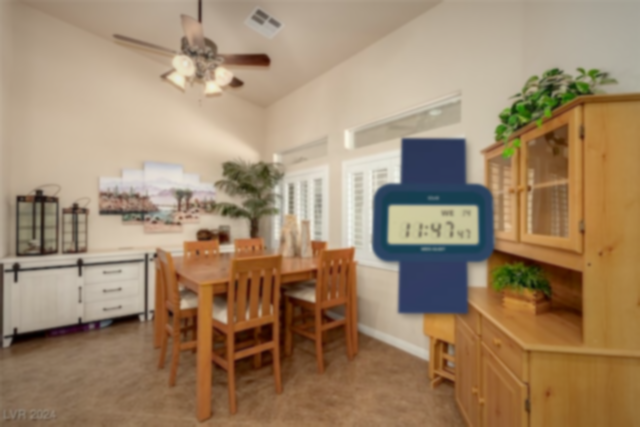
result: **11:47**
